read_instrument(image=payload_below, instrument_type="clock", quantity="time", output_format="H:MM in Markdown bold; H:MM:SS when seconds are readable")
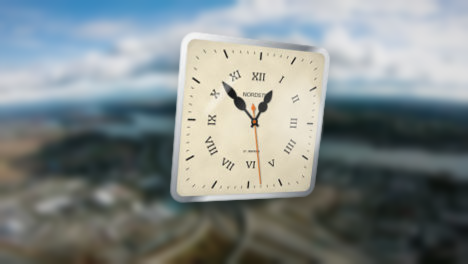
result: **12:52:28**
